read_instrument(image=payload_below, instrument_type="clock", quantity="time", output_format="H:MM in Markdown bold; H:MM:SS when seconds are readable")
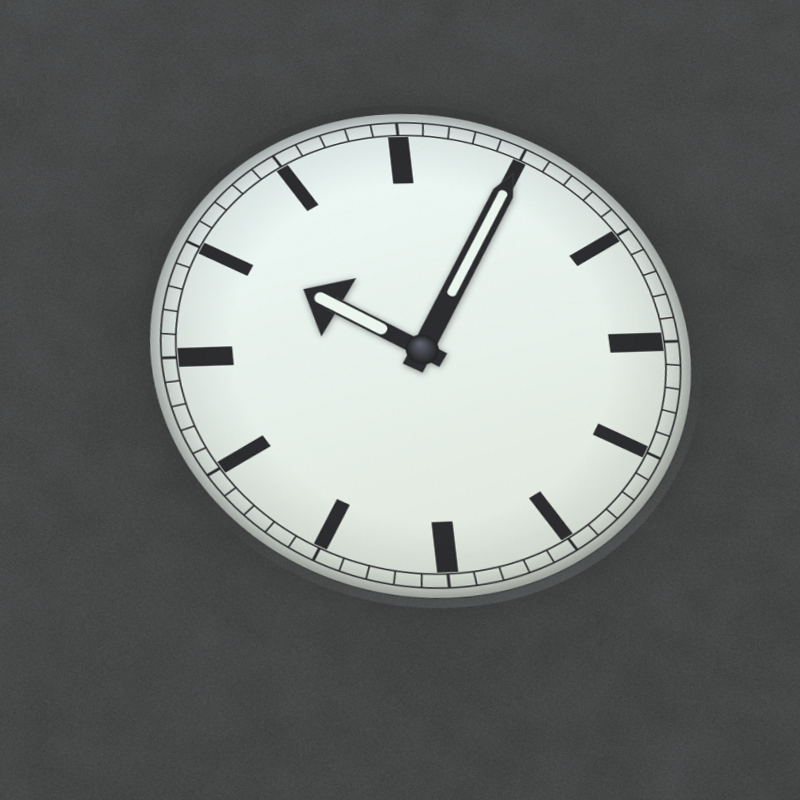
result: **10:05**
